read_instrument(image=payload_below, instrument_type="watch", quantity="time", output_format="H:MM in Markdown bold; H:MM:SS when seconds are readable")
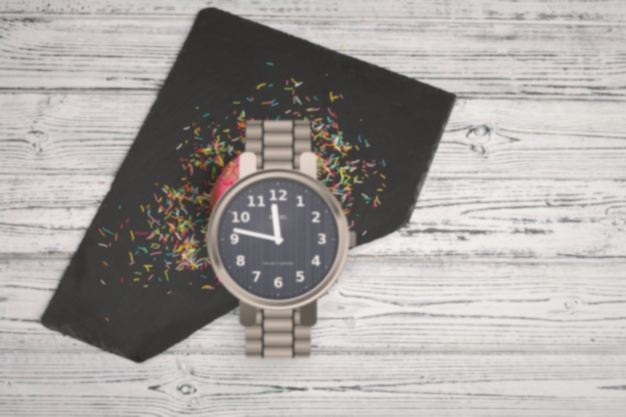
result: **11:47**
